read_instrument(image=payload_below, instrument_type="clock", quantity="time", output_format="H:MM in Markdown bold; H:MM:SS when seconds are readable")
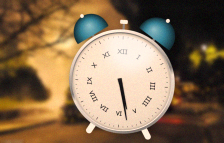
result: **5:28**
